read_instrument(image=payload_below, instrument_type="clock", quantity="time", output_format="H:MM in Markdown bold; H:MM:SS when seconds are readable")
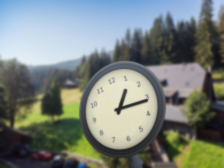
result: **1:16**
